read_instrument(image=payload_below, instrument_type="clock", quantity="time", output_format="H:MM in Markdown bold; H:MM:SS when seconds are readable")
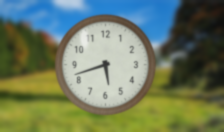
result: **5:42**
